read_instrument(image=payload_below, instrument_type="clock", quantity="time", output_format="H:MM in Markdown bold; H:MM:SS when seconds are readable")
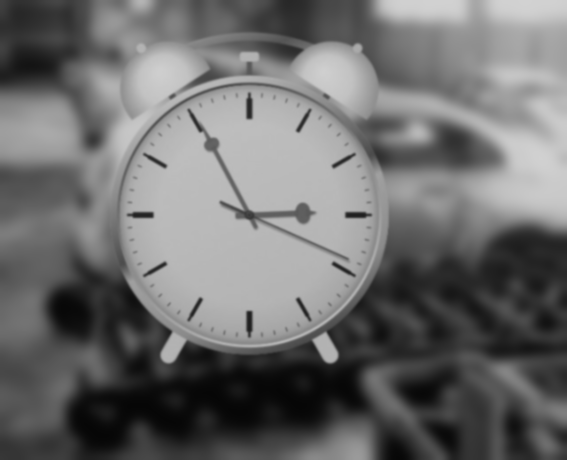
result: **2:55:19**
